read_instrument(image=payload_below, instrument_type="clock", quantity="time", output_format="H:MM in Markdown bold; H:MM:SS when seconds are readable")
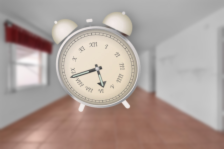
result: **5:43**
